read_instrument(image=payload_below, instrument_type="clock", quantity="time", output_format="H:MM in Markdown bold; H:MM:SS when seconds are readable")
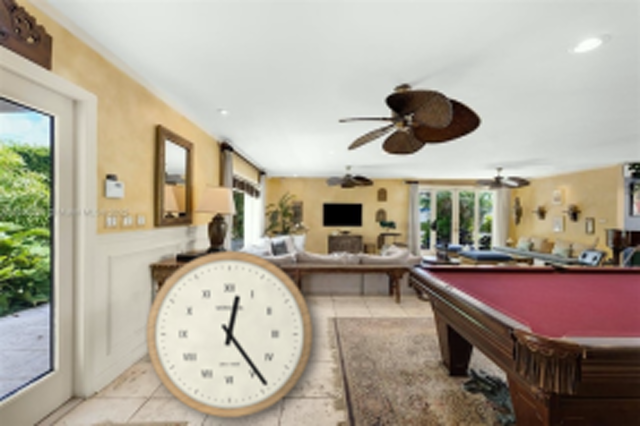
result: **12:24**
